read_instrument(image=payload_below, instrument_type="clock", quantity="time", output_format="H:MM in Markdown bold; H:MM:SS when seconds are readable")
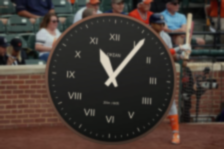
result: **11:06**
